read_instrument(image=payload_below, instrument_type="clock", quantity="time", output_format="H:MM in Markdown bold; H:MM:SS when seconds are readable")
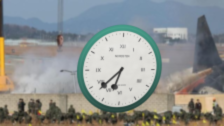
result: **6:38**
